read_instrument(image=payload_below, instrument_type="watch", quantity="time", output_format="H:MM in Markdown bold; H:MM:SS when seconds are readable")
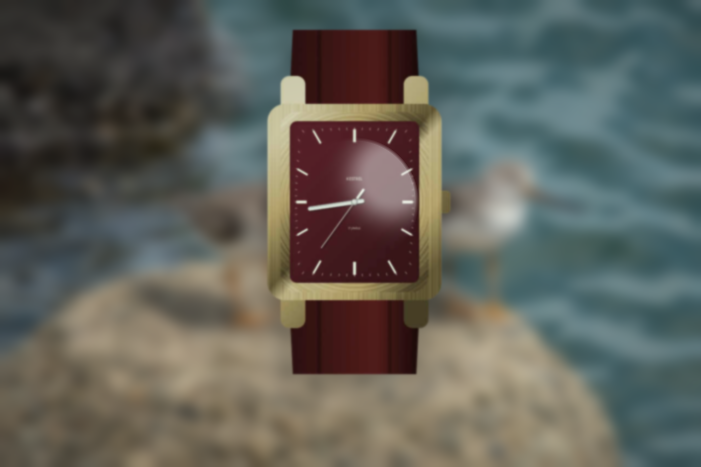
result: **8:43:36**
